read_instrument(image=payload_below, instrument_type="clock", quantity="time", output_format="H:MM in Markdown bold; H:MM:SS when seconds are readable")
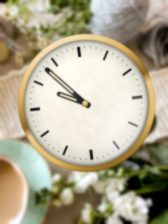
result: **9:53**
